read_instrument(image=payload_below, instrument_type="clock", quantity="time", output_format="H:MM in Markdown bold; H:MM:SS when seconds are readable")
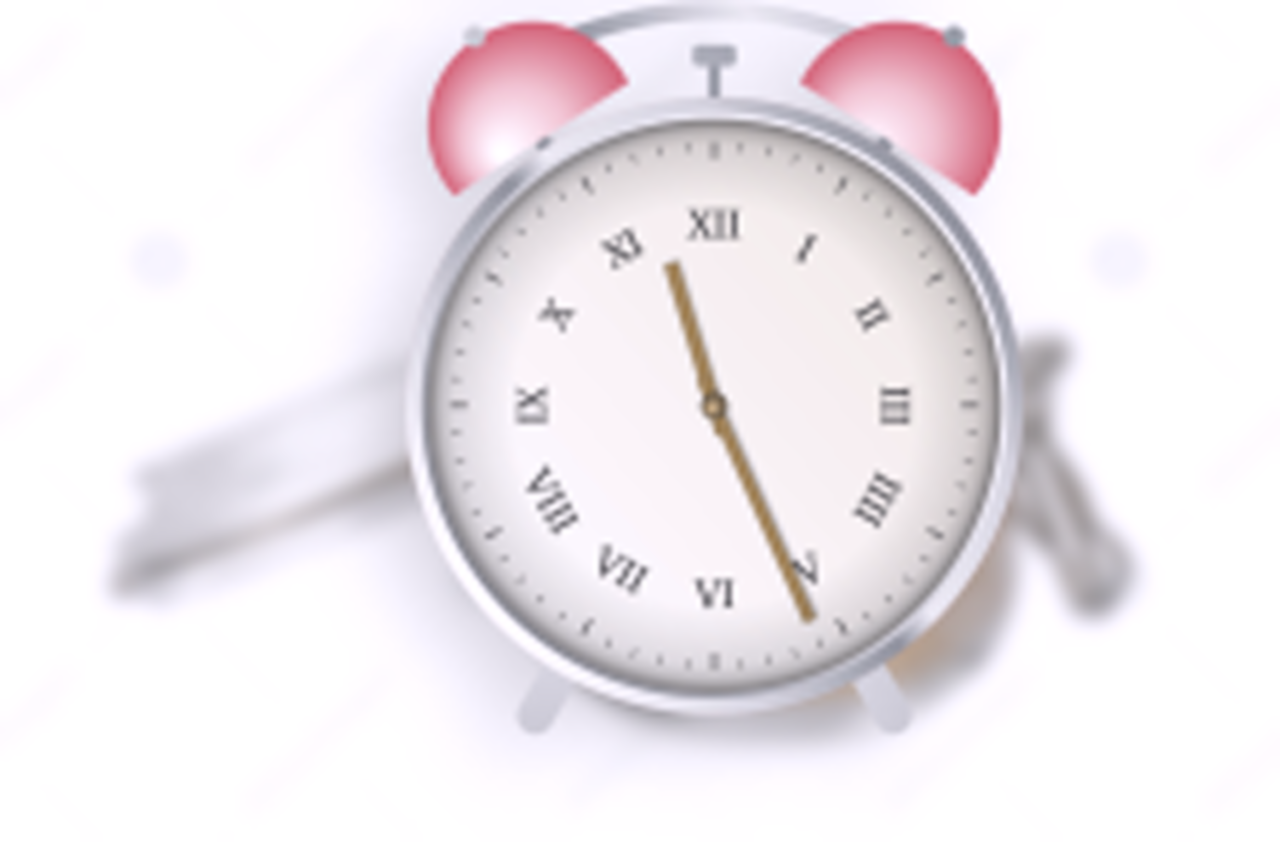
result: **11:26**
